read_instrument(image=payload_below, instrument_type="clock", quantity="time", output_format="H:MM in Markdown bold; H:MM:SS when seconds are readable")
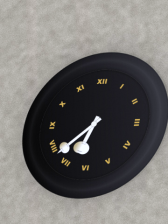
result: **6:38**
